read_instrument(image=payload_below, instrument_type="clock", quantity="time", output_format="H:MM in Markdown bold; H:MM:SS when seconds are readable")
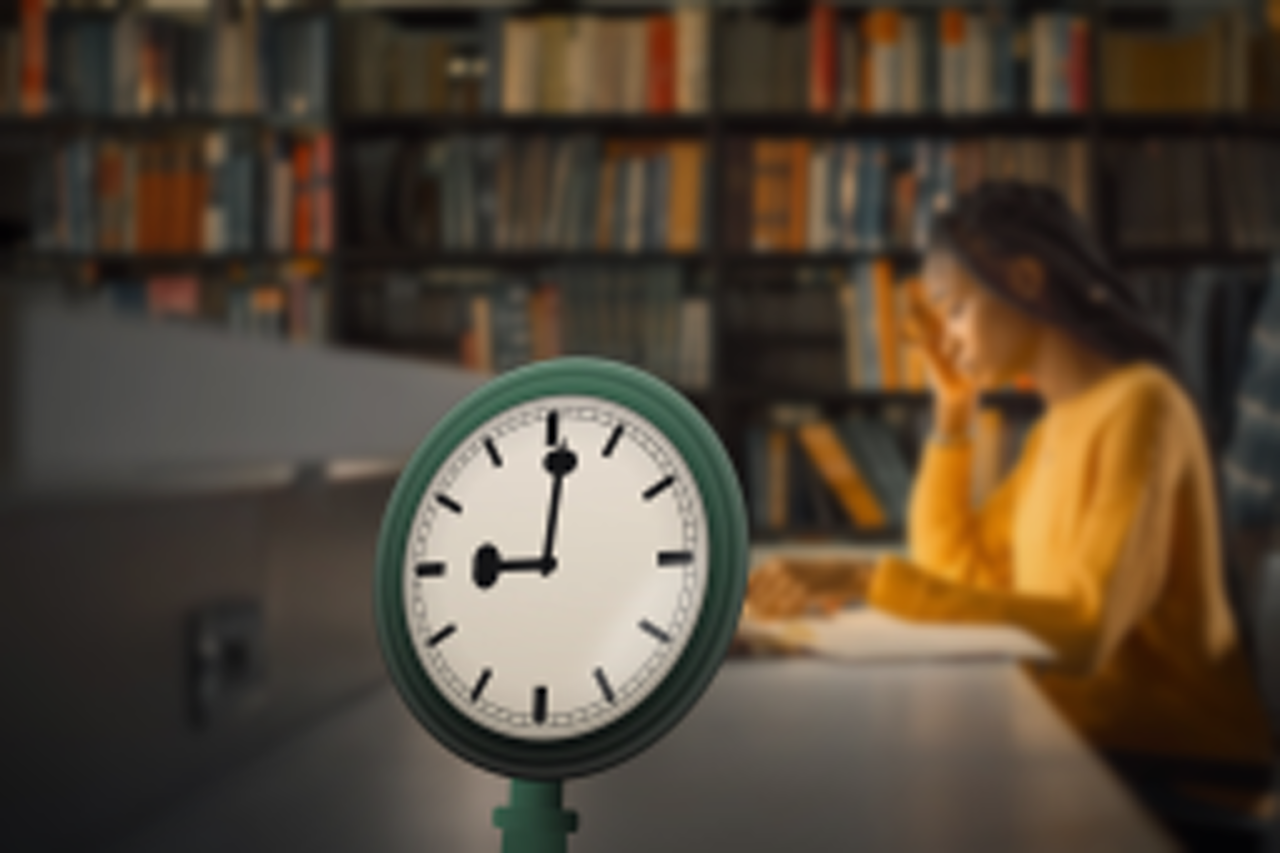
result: **9:01**
